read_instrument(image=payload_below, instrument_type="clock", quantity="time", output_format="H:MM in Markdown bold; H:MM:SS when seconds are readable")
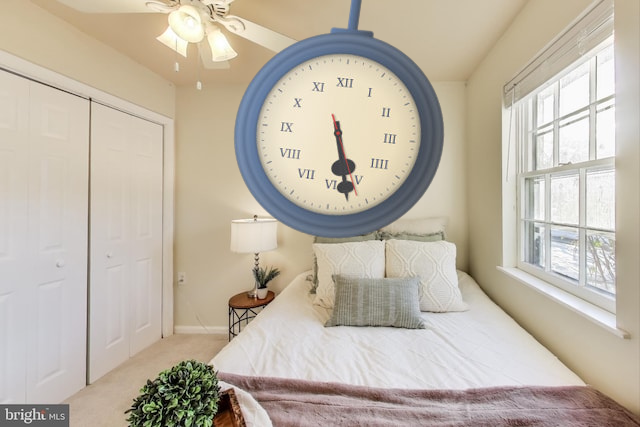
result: **5:27:26**
